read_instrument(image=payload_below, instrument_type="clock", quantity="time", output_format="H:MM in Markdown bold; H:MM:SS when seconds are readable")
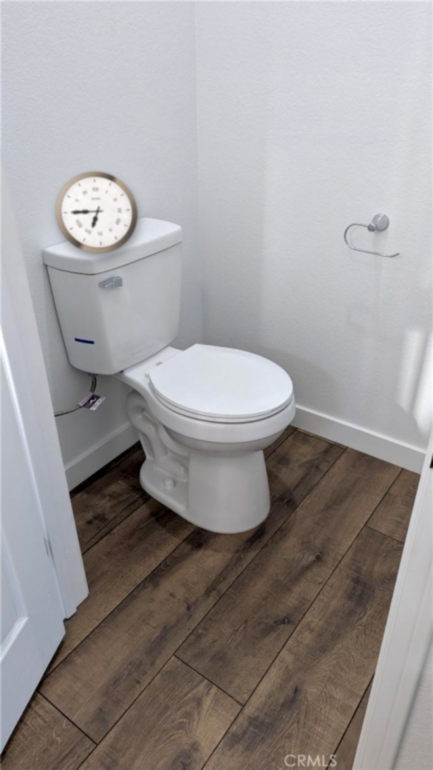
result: **6:45**
